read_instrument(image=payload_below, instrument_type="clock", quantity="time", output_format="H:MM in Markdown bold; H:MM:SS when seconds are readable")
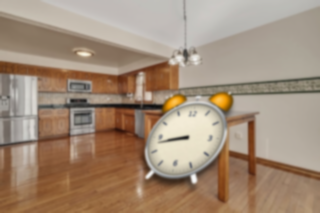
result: **8:43**
